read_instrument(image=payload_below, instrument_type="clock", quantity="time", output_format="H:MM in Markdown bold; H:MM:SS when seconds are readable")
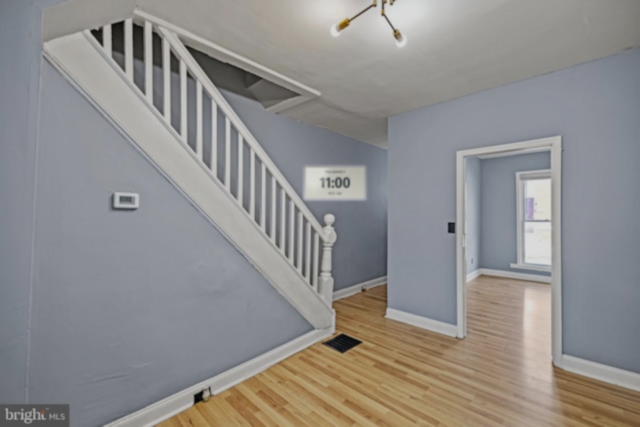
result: **11:00**
